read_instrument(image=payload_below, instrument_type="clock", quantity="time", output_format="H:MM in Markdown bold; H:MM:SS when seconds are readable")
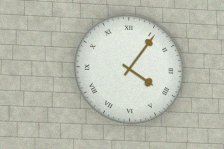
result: **4:06**
